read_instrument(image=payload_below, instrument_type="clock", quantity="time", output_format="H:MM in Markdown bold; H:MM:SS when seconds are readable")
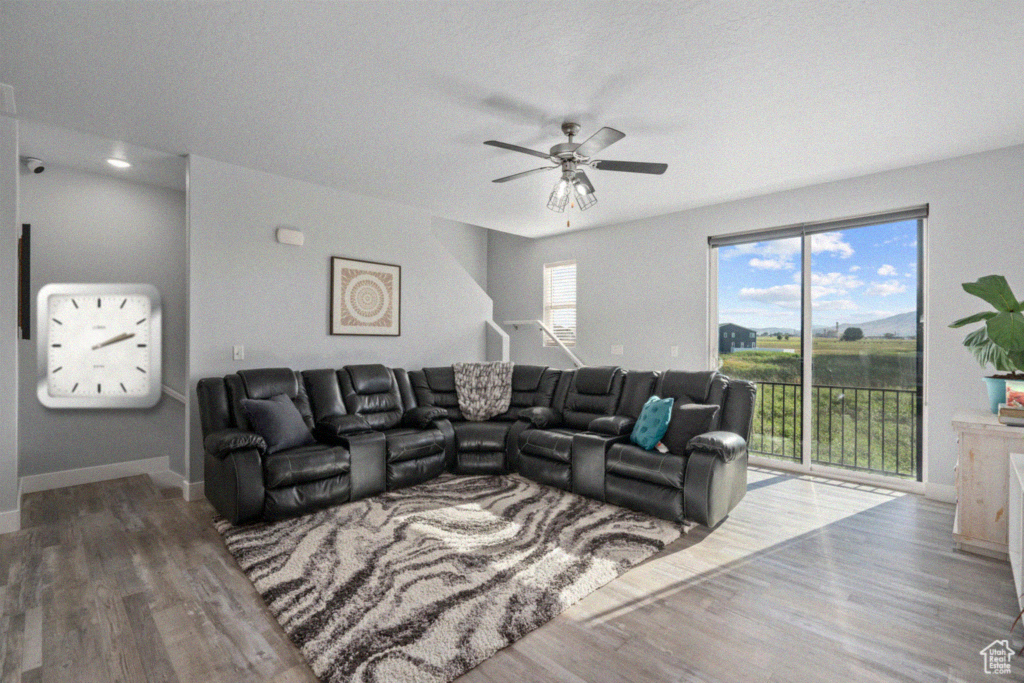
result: **2:12**
